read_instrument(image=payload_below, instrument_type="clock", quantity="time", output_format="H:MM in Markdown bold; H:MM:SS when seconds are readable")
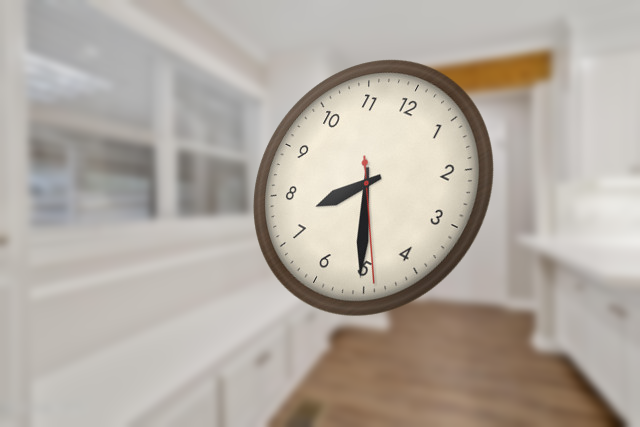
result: **7:25:24**
